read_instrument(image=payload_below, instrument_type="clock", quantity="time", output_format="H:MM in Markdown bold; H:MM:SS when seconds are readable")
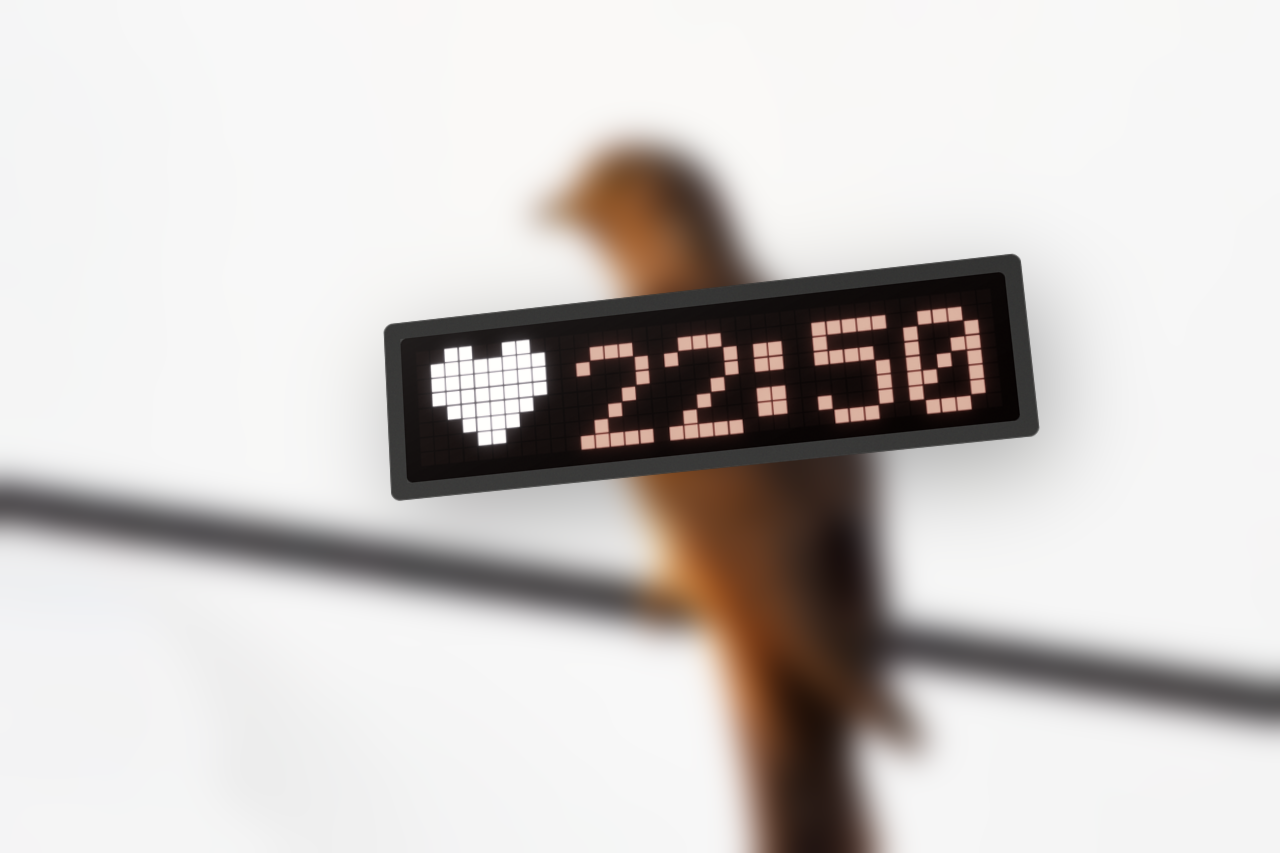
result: **22:50**
